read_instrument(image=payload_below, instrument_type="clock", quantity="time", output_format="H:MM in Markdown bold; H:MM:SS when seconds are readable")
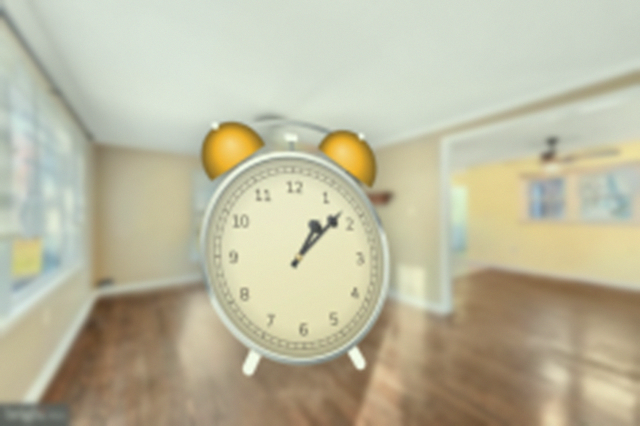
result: **1:08**
